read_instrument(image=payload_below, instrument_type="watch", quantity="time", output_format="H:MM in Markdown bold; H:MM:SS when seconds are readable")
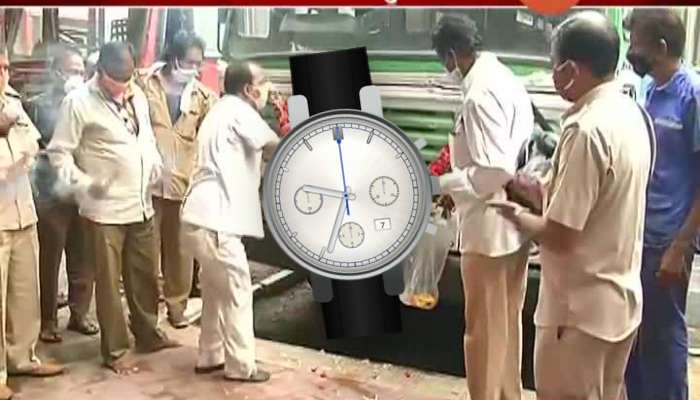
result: **9:34**
